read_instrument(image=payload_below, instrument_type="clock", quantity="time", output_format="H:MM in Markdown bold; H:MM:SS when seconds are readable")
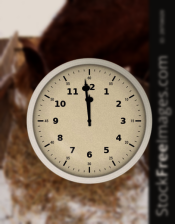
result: **11:59**
